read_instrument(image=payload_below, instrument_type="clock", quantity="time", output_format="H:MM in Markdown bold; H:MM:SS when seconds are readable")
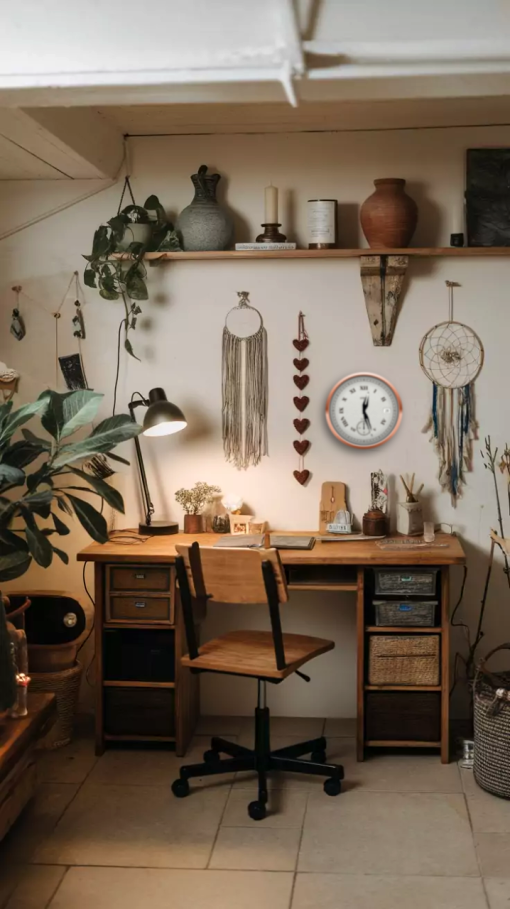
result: **12:27**
